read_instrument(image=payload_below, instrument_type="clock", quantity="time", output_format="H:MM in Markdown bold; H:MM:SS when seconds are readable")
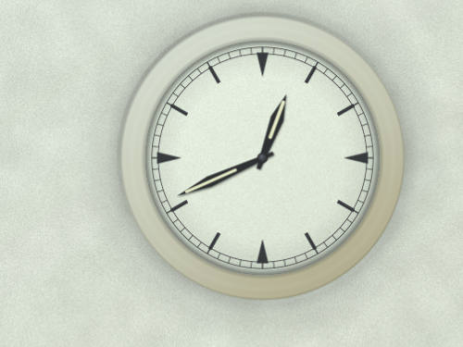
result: **12:41**
